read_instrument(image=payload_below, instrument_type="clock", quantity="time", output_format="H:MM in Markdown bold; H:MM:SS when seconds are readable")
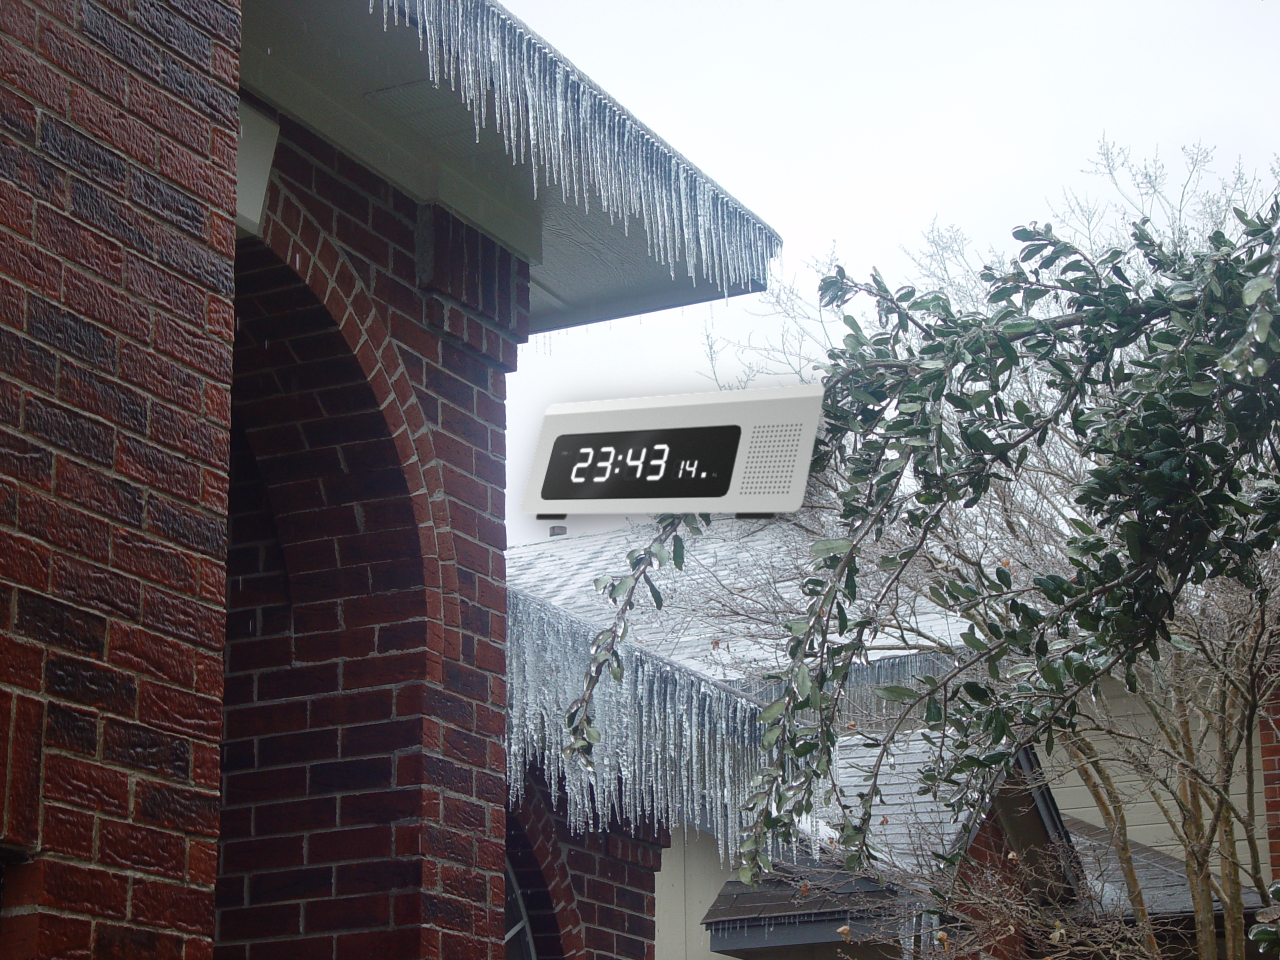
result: **23:43:14**
